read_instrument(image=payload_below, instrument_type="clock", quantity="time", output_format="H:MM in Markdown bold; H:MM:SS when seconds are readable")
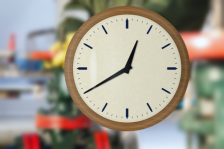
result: **12:40**
